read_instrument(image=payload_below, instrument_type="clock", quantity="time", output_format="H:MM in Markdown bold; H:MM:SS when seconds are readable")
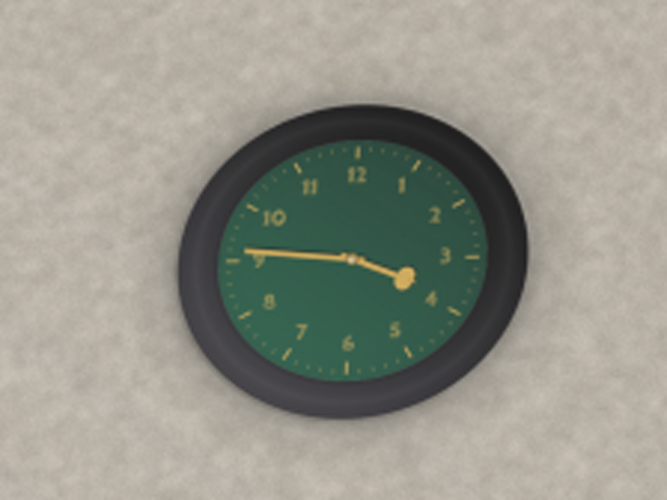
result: **3:46**
